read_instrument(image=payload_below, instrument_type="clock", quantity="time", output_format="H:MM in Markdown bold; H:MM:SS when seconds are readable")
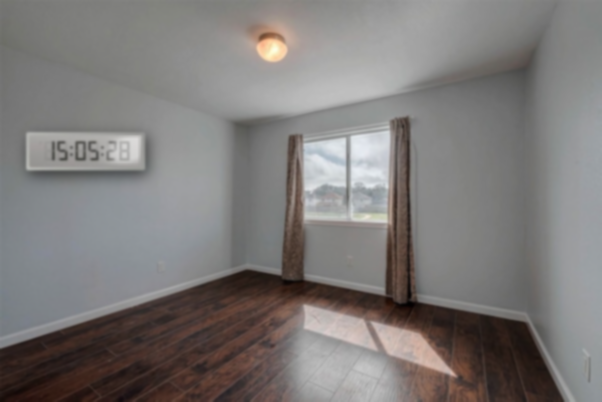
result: **15:05:28**
